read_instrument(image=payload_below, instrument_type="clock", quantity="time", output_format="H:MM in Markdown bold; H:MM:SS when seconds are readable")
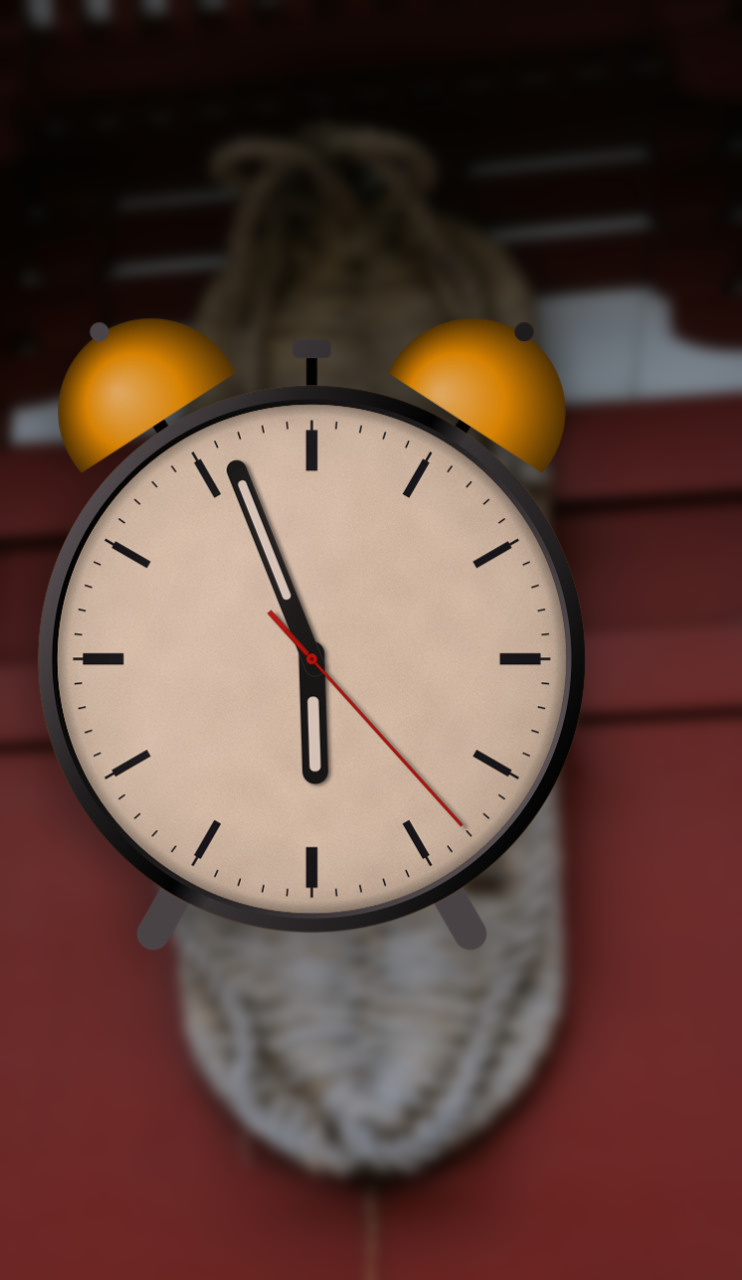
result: **5:56:23**
